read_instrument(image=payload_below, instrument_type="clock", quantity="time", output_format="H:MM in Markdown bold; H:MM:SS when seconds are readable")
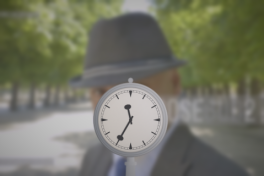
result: **11:35**
